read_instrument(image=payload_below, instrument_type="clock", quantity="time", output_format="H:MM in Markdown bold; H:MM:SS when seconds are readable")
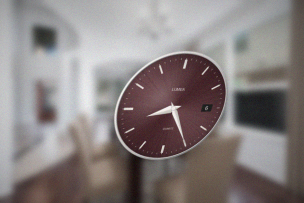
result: **8:25**
